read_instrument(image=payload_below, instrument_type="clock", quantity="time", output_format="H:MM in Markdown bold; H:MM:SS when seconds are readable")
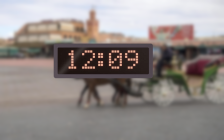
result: **12:09**
